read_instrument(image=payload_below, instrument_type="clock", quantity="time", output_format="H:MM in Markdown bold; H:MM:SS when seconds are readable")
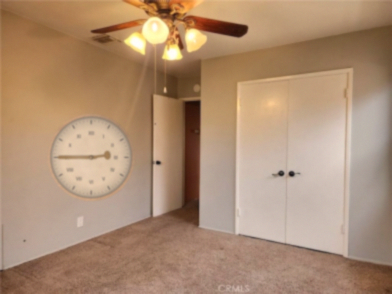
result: **2:45**
